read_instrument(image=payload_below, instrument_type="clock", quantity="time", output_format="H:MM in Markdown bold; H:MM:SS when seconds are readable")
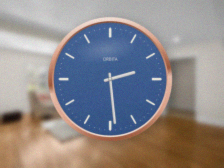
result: **2:29**
